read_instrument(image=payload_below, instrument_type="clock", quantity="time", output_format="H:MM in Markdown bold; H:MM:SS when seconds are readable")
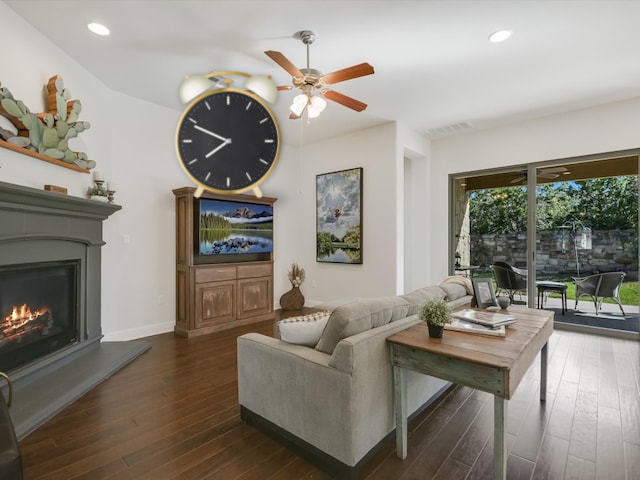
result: **7:49**
